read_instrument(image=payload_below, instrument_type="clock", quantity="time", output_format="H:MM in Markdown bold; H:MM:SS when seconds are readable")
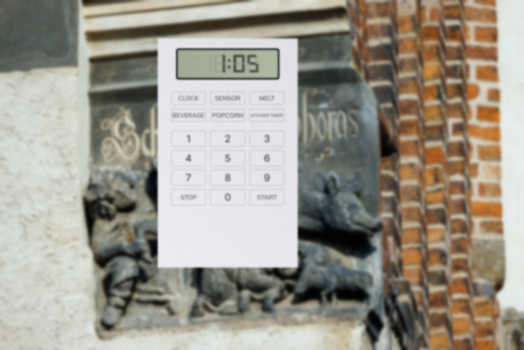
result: **1:05**
